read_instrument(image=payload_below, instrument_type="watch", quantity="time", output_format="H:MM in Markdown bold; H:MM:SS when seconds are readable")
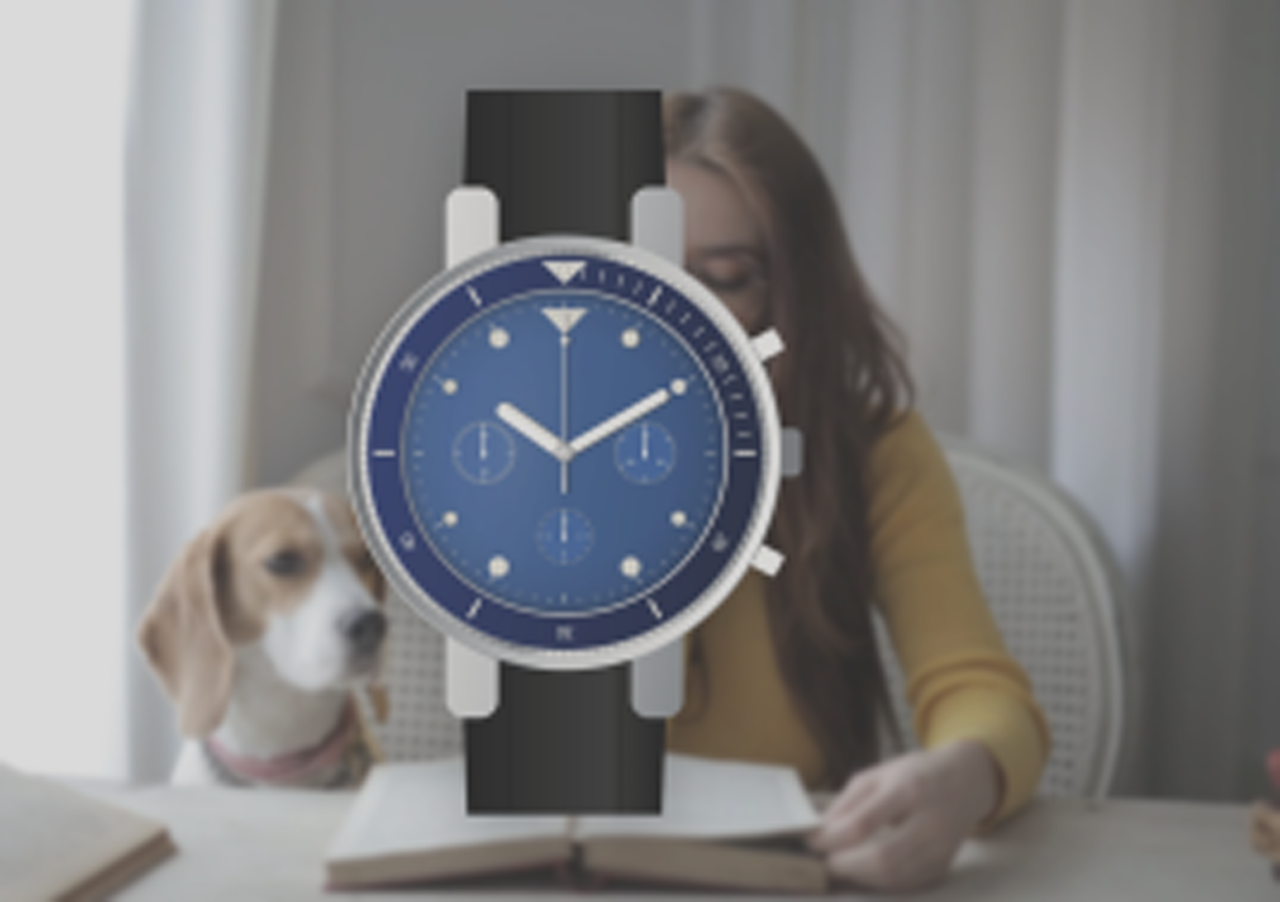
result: **10:10**
